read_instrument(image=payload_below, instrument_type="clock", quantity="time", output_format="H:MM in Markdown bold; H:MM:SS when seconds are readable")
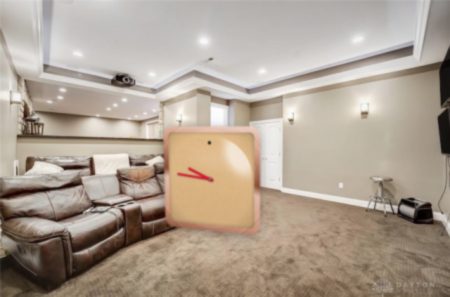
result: **9:46**
